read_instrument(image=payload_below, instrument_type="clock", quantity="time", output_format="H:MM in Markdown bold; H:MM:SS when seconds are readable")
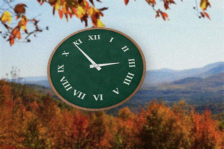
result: **2:54**
